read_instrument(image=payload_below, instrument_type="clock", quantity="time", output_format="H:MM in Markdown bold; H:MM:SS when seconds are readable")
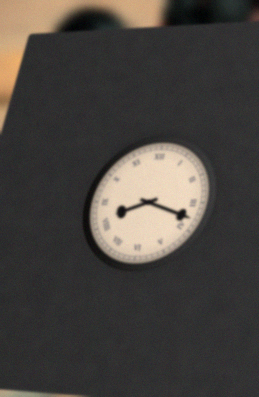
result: **8:18**
